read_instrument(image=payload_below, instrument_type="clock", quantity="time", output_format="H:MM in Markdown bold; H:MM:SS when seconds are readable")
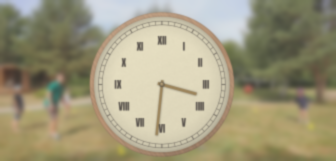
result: **3:31**
